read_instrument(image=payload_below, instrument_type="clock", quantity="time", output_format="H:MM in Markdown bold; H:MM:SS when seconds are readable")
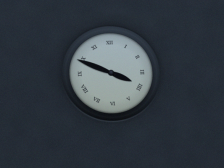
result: **3:49**
